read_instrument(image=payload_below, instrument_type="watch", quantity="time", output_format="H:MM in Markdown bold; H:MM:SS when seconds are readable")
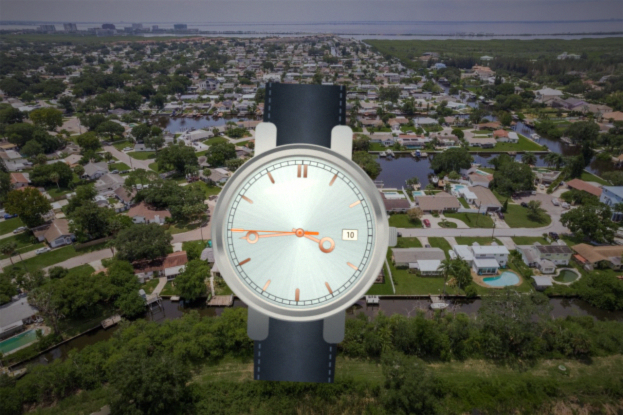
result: **3:43:45**
